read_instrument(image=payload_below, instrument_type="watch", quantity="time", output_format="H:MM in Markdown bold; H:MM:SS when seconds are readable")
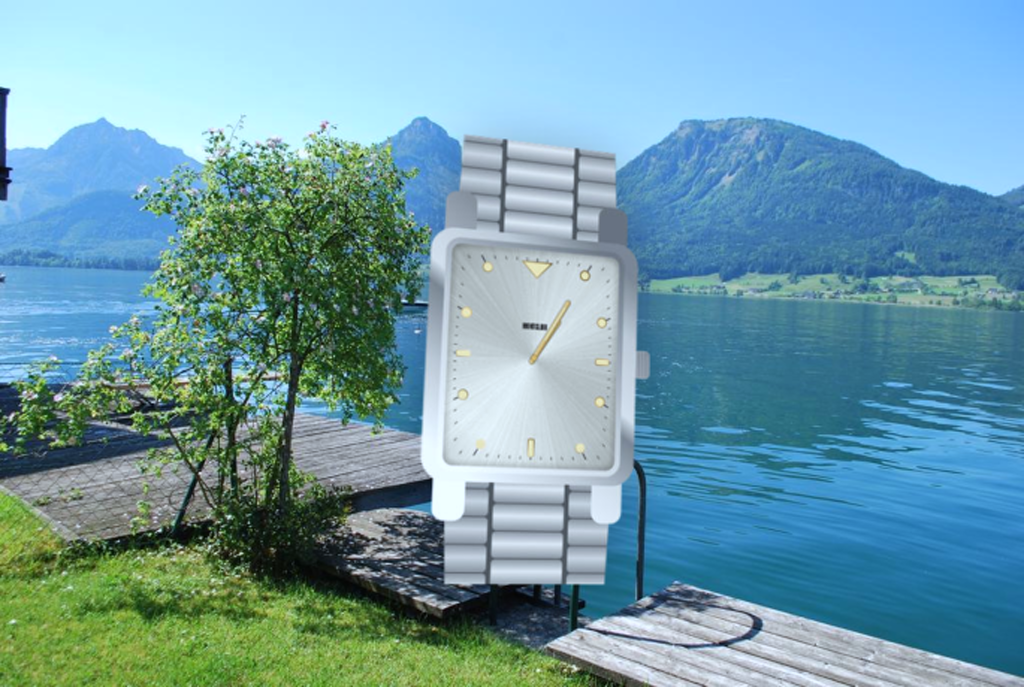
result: **1:05**
